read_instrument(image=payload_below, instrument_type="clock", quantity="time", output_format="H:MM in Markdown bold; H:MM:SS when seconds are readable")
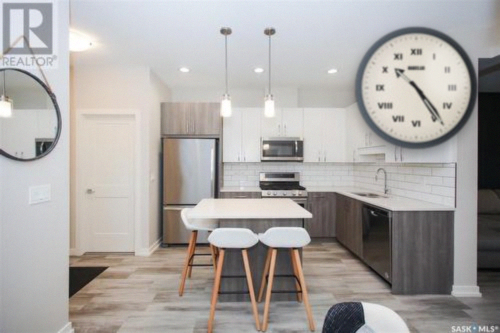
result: **10:24**
